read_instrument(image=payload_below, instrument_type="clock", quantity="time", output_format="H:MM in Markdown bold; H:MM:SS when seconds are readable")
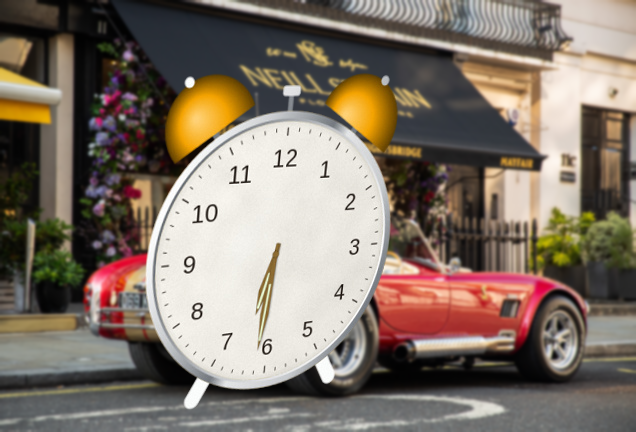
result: **6:31**
